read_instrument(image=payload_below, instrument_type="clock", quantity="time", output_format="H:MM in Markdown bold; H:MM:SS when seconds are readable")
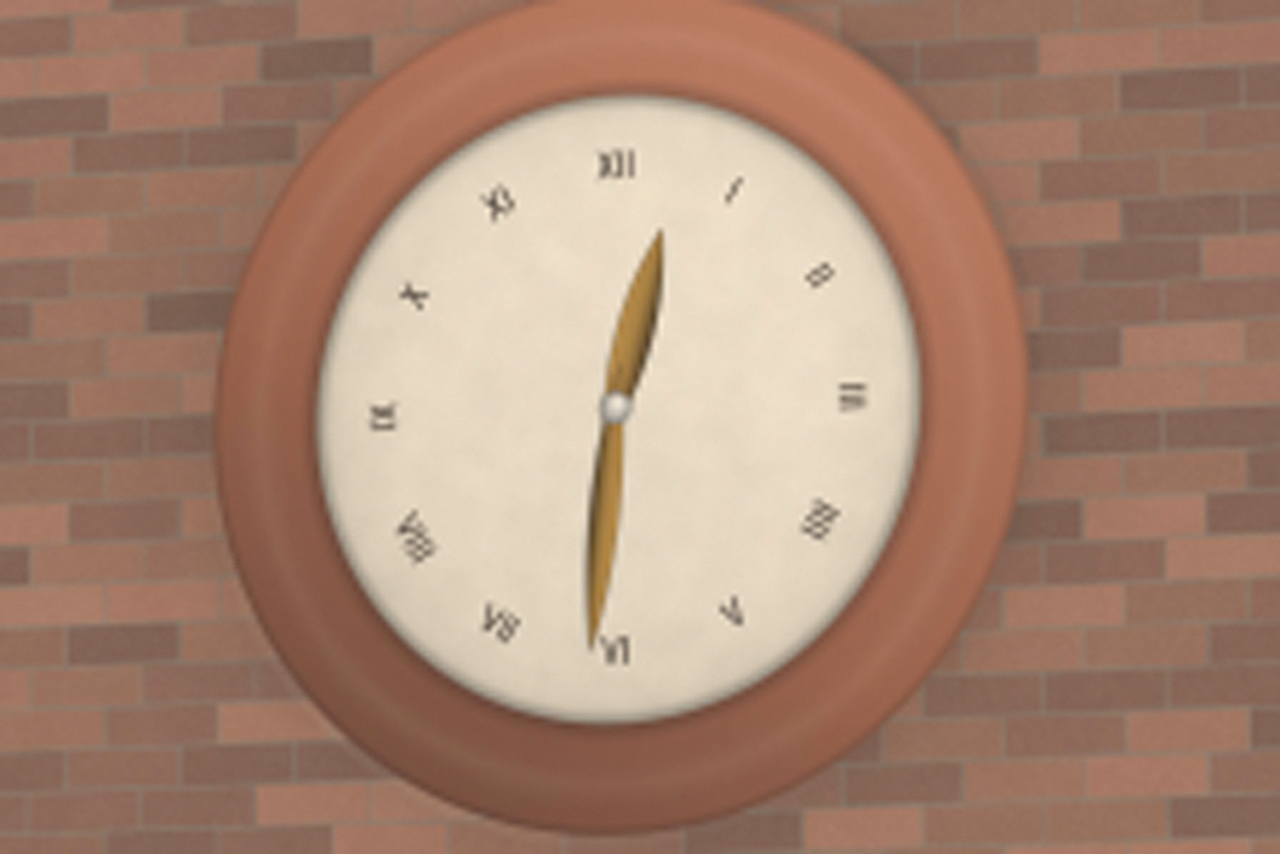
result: **12:31**
